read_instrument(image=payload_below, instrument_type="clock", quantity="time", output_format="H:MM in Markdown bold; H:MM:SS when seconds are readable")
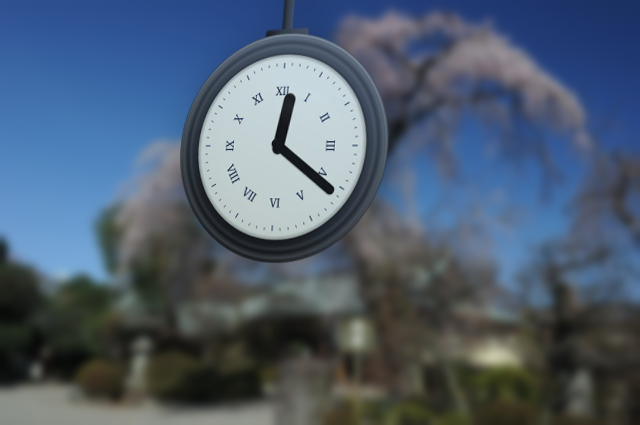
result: **12:21**
